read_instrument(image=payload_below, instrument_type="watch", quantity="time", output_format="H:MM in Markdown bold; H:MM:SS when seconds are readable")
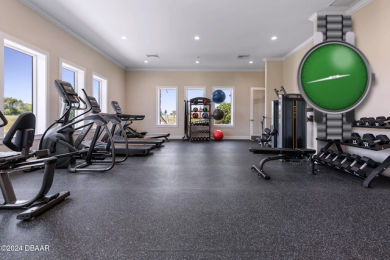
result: **2:43**
